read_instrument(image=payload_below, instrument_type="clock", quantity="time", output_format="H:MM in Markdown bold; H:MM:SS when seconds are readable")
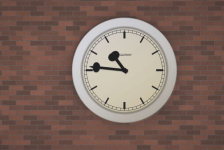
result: **10:46**
